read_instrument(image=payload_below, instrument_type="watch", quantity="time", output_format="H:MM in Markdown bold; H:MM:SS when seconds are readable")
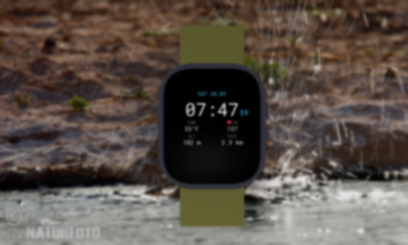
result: **7:47**
